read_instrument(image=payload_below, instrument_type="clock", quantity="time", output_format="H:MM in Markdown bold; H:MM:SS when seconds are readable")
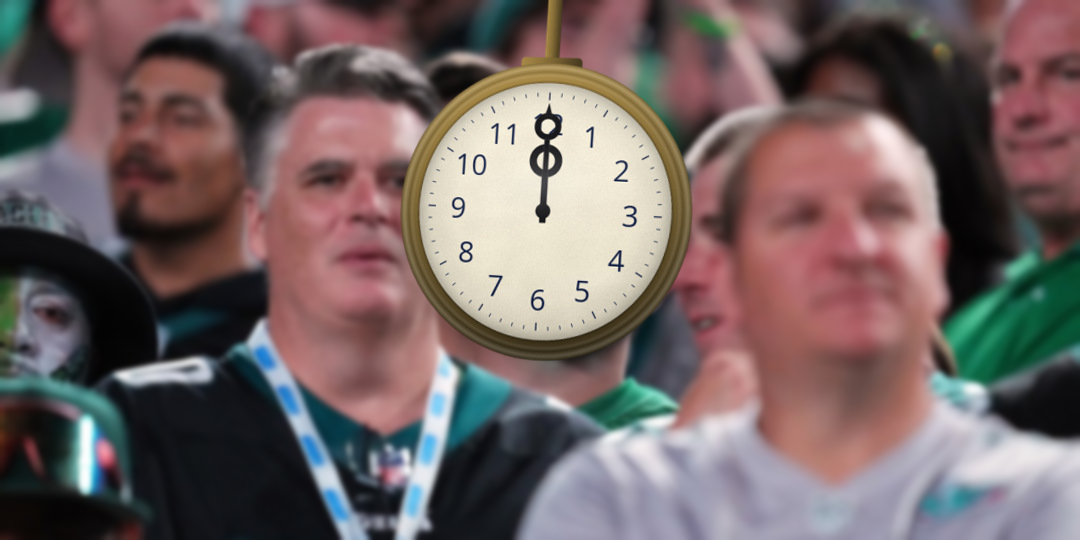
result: **12:00**
